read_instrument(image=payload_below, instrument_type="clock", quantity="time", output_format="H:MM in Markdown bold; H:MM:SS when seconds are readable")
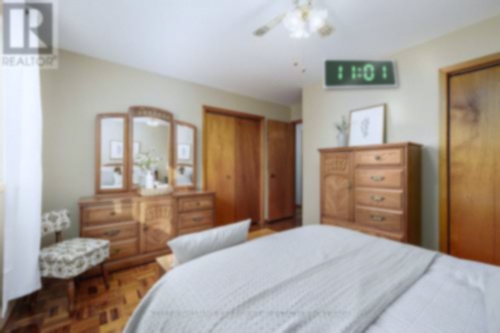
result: **11:01**
